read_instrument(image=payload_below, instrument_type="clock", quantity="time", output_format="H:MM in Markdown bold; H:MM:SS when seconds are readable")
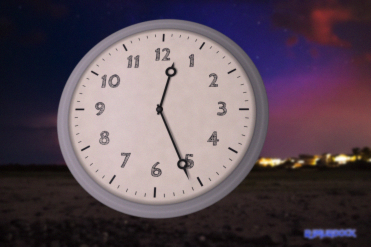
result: **12:26**
